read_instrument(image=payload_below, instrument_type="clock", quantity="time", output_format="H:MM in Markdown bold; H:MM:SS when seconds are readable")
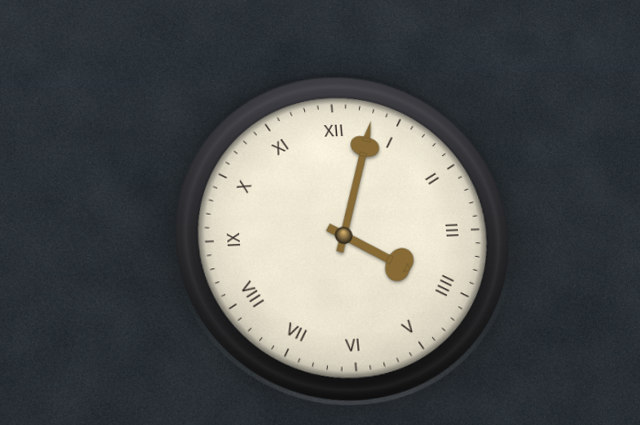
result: **4:03**
